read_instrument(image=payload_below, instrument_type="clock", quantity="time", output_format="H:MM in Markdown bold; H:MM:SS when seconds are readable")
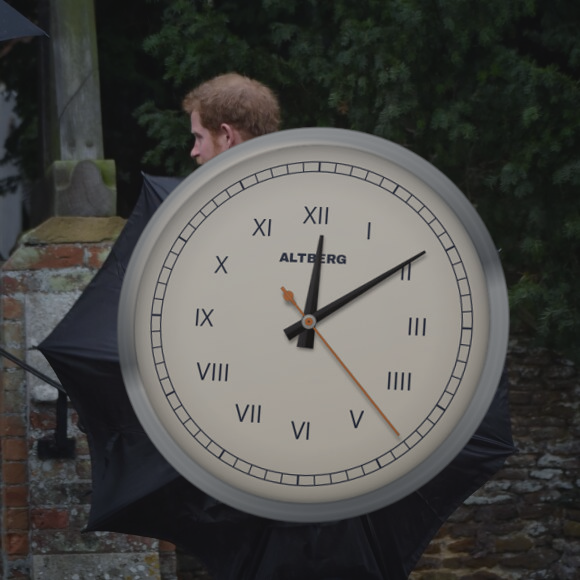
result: **12:09:23**
